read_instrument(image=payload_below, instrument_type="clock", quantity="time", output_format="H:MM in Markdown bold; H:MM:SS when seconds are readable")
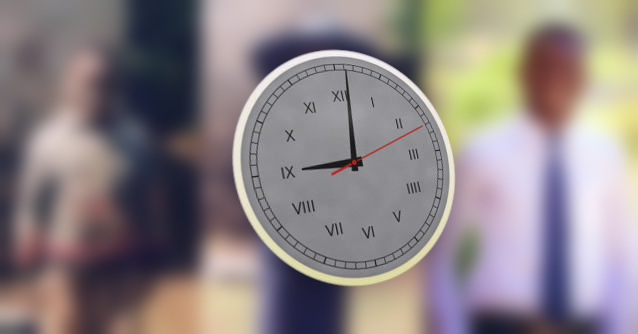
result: **9:01:12**
